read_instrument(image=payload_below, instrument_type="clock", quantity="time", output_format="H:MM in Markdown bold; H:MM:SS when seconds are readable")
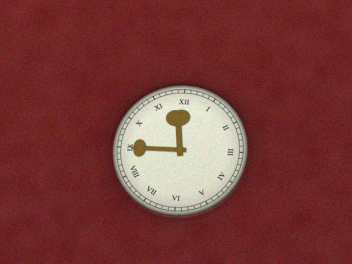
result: **11:45**
